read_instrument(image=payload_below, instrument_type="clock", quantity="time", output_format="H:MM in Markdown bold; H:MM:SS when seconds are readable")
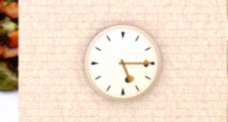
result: **5:15**
